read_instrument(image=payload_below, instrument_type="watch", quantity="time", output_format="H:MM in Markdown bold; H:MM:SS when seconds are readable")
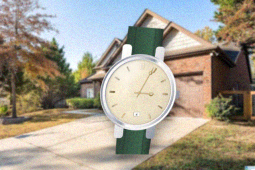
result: **3:04**
